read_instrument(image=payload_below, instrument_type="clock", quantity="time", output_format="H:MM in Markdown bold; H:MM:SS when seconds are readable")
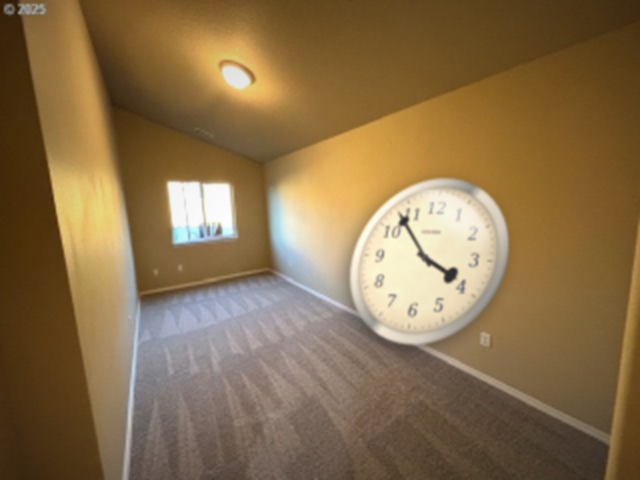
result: **3:53**
